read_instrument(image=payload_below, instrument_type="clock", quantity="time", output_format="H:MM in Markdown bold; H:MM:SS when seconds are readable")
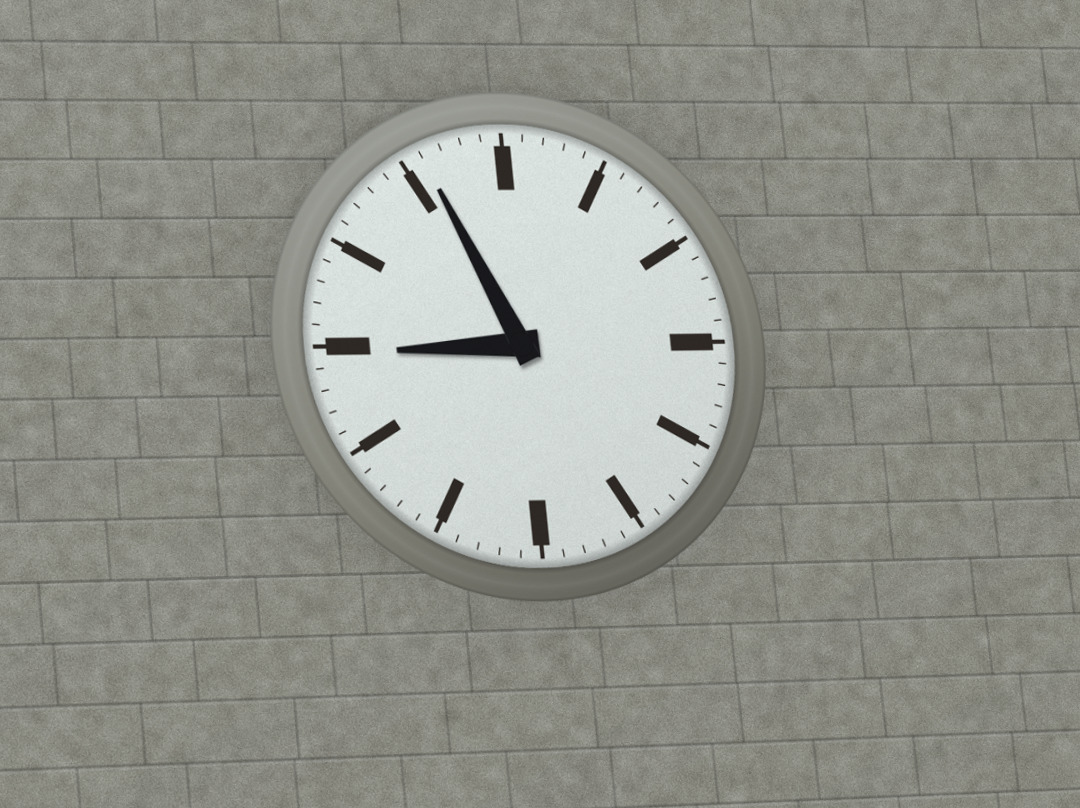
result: **8:56**
